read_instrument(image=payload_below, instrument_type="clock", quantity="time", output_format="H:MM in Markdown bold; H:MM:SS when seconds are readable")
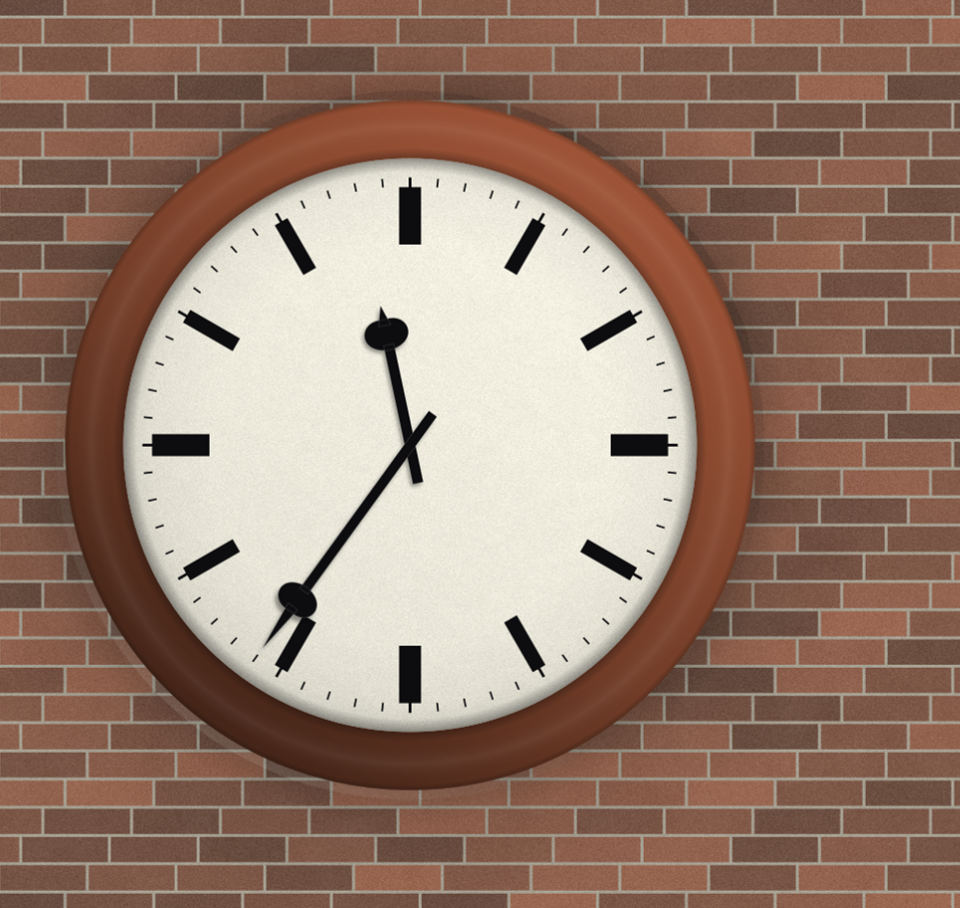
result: **11:36**
